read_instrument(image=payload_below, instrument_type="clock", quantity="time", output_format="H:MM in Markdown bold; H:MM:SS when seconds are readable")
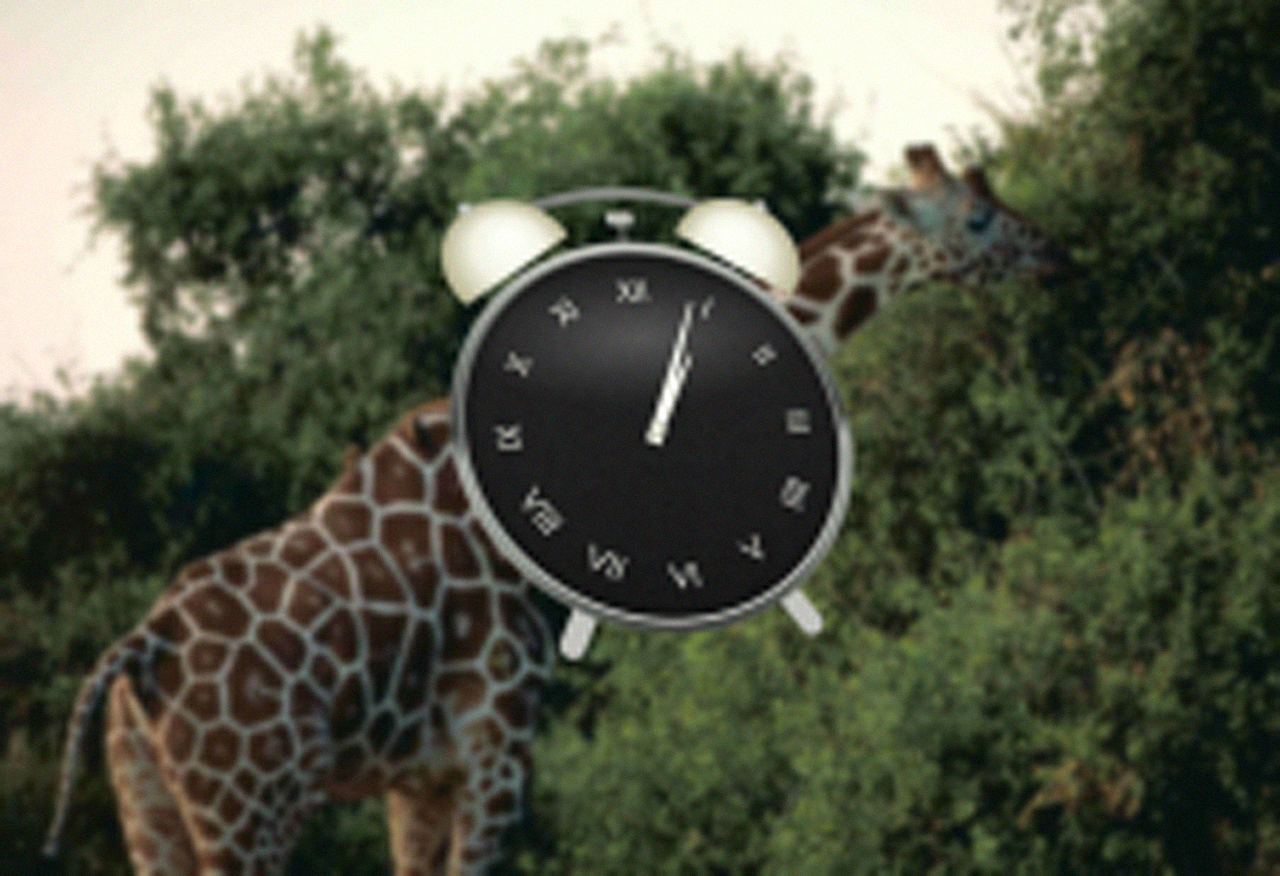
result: **1:04**
